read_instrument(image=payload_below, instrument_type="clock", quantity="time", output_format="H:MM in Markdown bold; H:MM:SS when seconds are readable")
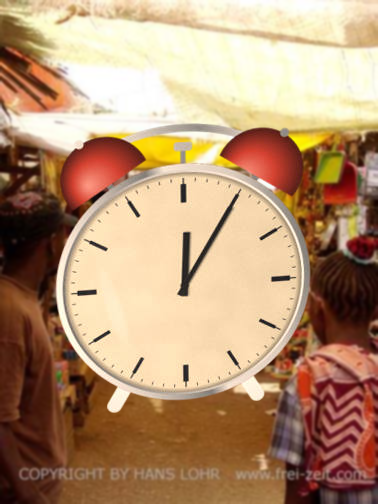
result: **12:05**
